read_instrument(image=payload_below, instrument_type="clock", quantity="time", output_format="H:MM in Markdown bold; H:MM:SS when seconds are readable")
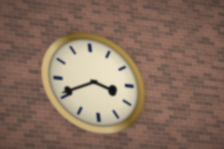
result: **3:41**
